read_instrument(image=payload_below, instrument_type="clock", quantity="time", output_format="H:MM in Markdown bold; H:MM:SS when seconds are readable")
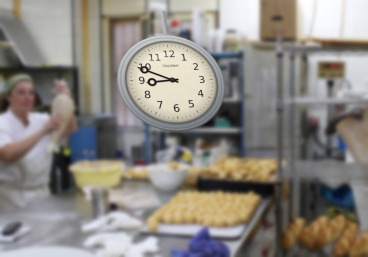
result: **8:49**
